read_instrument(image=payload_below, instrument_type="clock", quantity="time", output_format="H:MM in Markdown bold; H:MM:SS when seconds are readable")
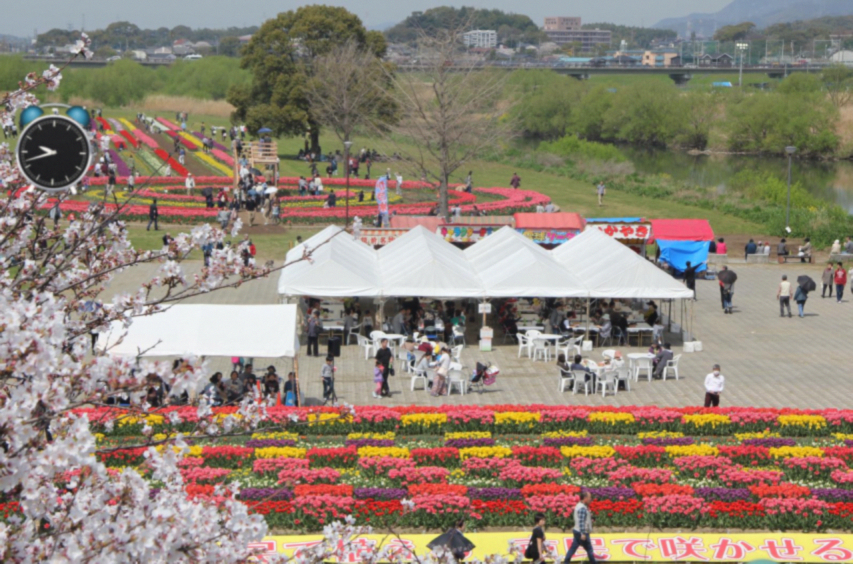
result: **9:42**
